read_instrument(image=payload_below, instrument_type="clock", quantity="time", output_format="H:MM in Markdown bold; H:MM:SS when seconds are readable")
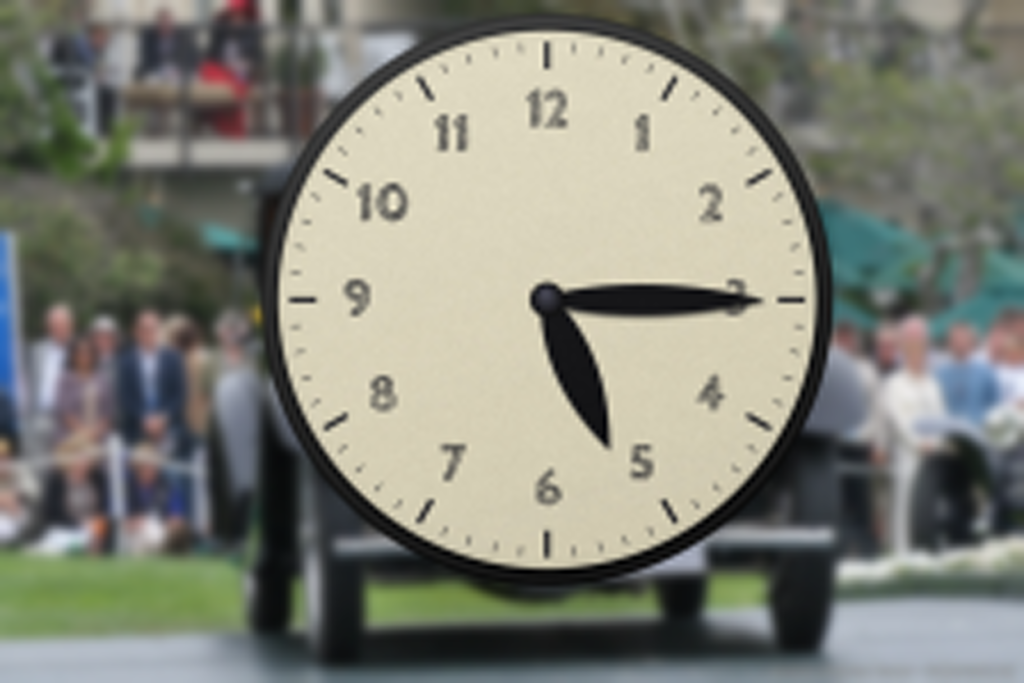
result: **5:15**
